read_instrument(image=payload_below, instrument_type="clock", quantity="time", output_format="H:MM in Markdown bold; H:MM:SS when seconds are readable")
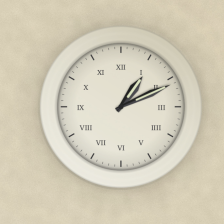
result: **1:11**
